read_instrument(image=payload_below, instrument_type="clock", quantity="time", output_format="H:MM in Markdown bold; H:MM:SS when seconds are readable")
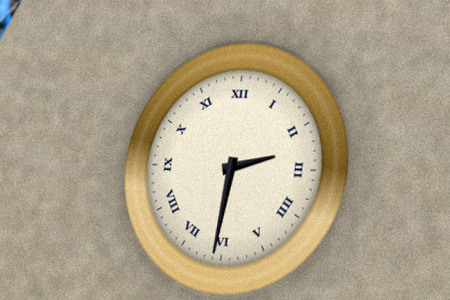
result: **2:31**
